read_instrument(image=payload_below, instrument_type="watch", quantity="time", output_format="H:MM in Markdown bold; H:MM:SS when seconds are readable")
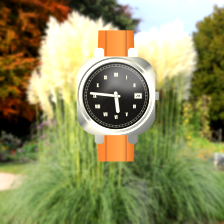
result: **5:46**
